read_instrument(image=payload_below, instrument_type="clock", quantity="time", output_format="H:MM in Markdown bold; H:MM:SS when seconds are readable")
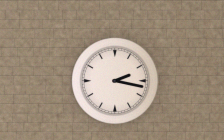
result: **2:17**
